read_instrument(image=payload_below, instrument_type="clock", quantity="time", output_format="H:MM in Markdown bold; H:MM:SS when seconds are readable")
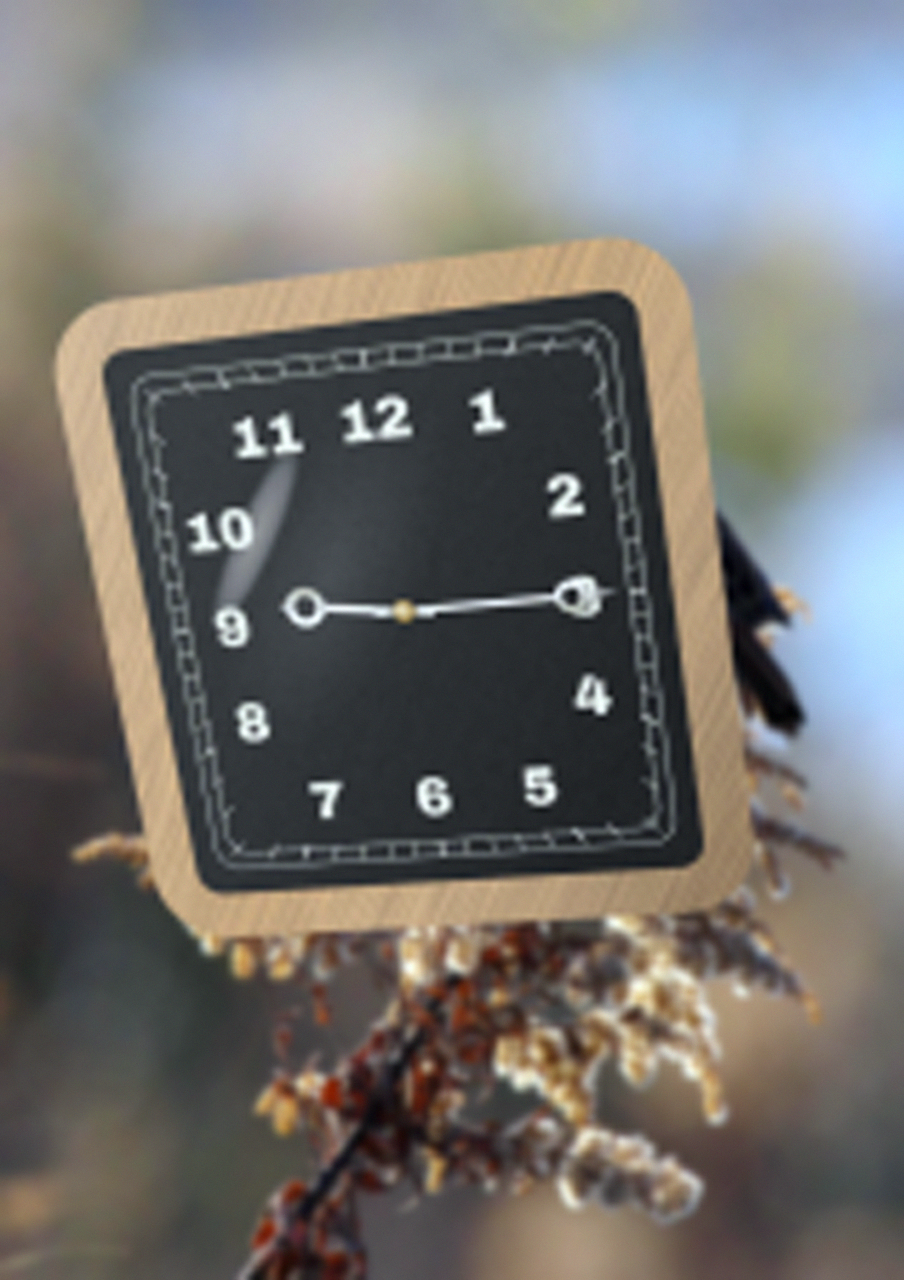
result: **9:15**
